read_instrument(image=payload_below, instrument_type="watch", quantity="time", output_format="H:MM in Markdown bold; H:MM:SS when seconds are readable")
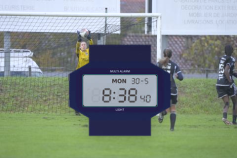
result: **8:38:40**
